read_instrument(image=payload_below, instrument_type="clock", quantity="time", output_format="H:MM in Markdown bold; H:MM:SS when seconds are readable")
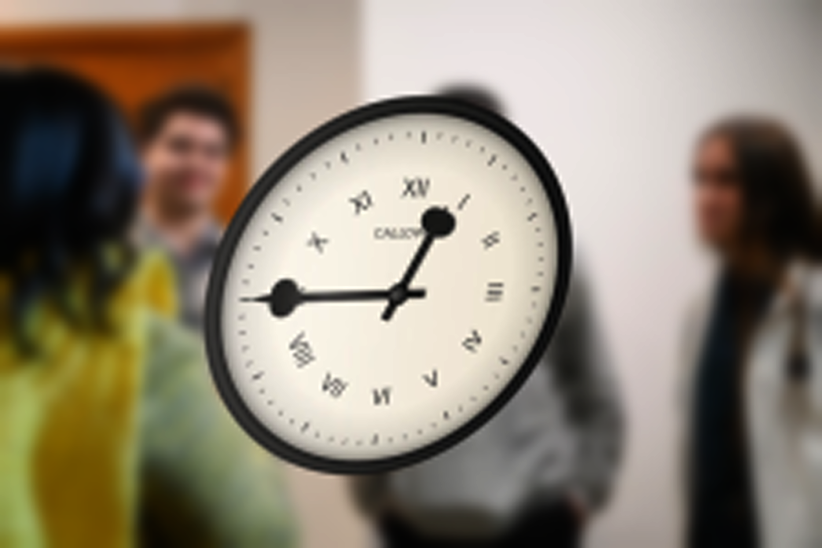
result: **12:45**
